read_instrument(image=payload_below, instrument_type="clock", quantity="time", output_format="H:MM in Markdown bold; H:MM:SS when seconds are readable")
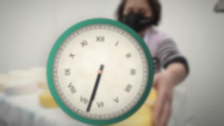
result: **6:33**
